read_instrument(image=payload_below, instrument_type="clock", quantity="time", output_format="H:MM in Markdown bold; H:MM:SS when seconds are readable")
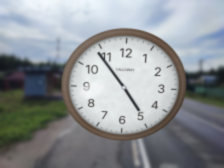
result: **4:54**
